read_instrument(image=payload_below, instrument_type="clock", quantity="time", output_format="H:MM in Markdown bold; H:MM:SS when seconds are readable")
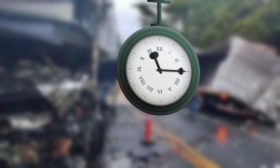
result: **11:15**
